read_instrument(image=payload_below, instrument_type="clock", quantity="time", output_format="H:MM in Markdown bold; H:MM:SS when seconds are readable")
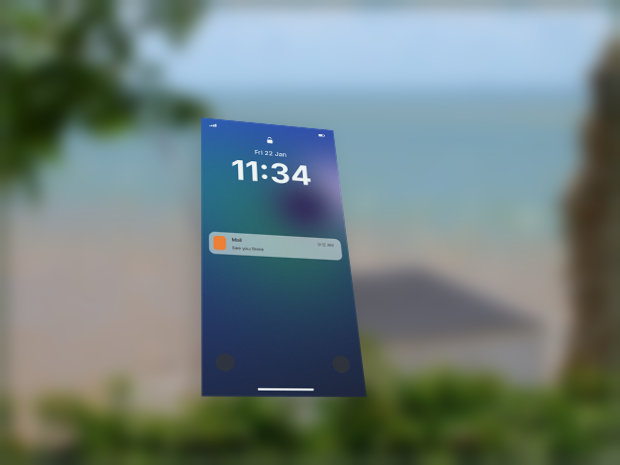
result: **11:34**
